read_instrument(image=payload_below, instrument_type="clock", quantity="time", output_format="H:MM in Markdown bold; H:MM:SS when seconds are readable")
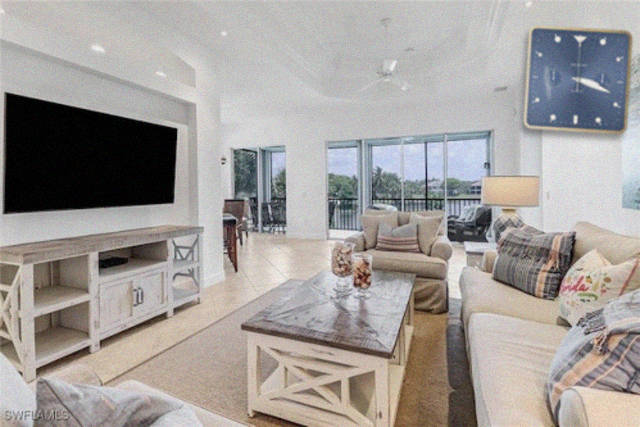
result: **3:18**
